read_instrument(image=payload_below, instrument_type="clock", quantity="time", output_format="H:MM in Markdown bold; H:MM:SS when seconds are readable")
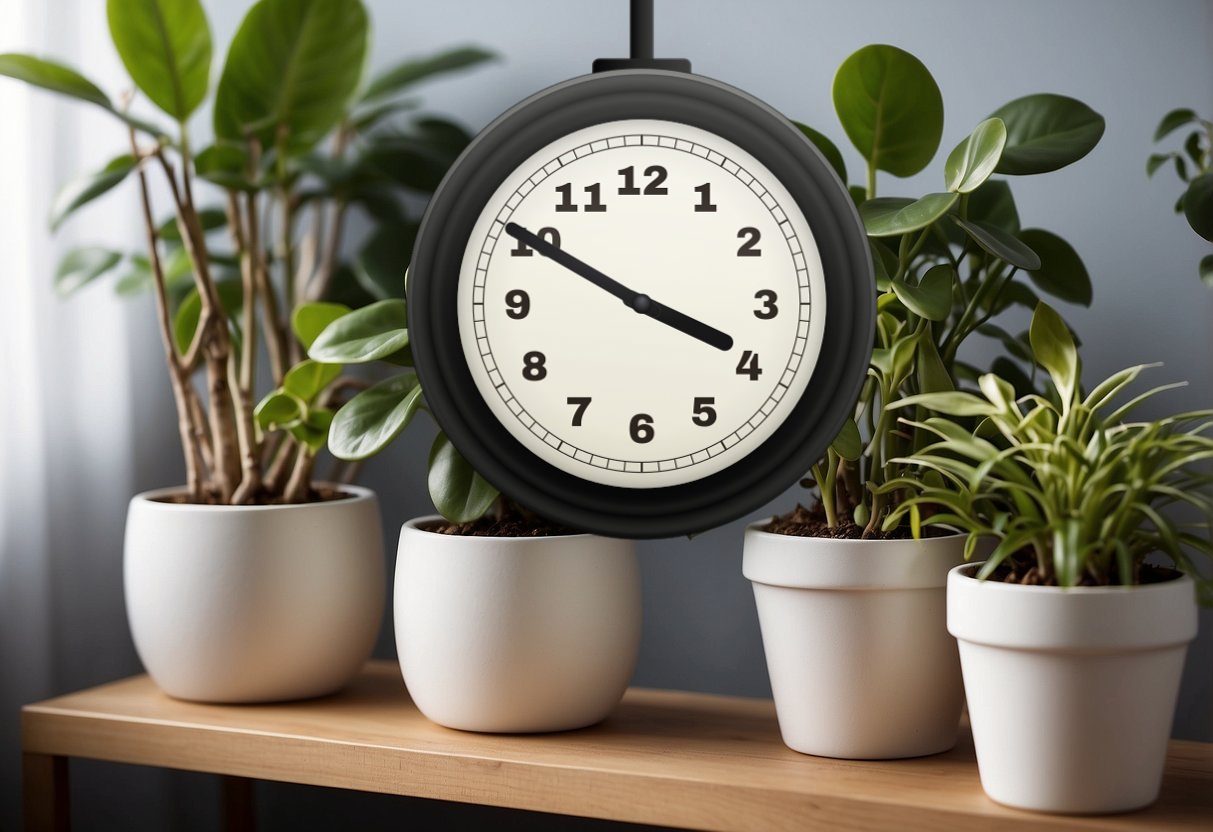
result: **3:50**
